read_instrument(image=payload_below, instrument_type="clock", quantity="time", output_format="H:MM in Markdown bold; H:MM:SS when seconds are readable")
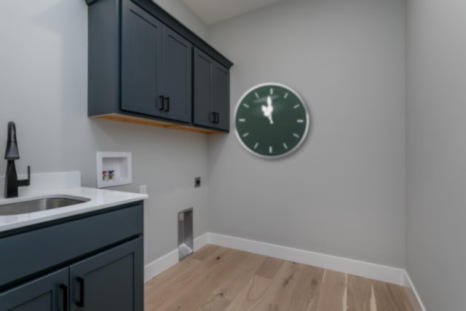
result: **10:59**
